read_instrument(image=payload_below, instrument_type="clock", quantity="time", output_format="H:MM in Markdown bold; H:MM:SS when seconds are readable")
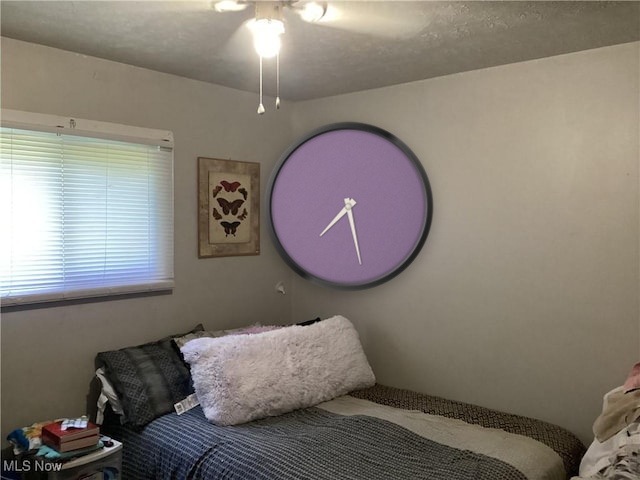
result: **7:28**
